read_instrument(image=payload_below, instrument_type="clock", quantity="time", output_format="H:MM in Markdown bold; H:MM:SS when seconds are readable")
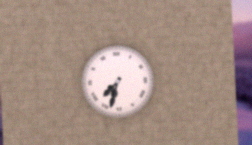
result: **7:33**
